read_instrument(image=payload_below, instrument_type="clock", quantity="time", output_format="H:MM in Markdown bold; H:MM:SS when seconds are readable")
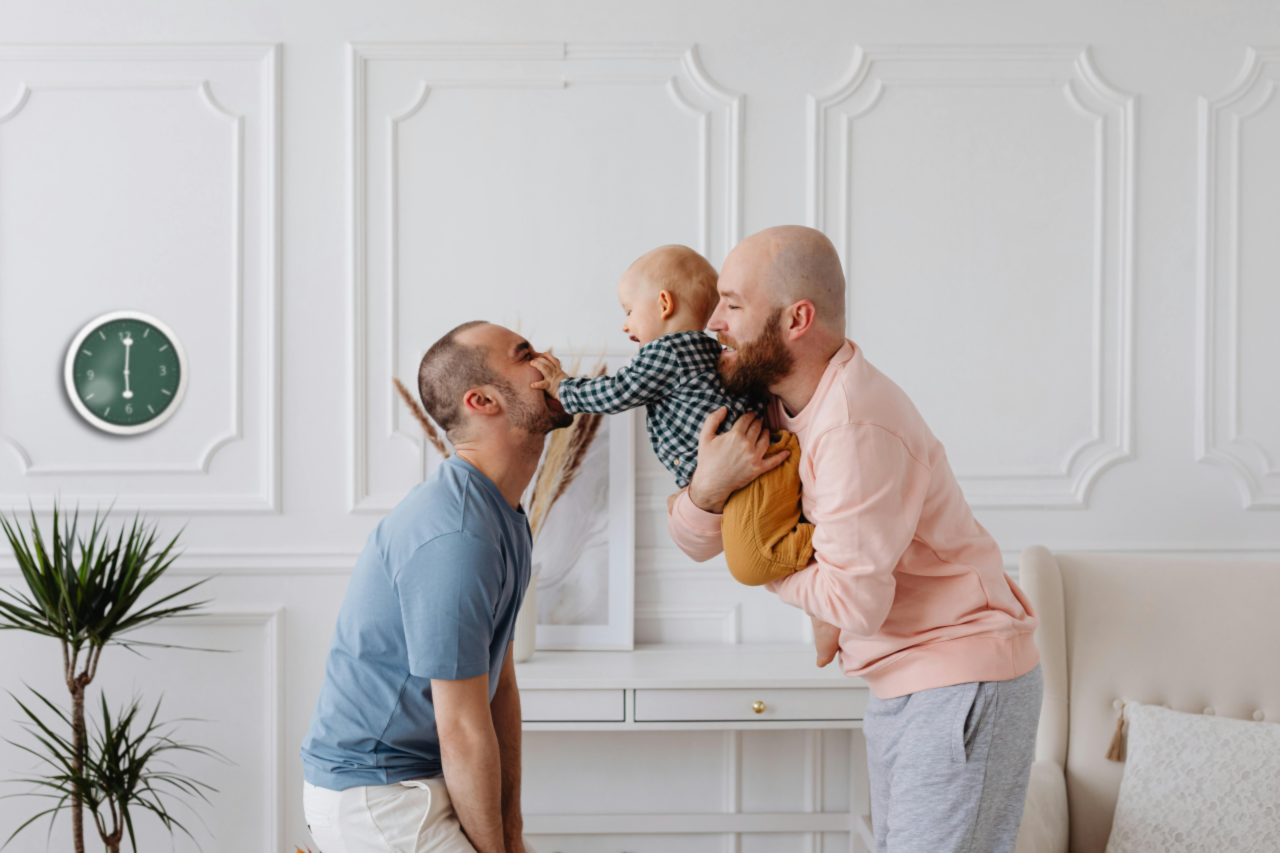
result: **6:01**
